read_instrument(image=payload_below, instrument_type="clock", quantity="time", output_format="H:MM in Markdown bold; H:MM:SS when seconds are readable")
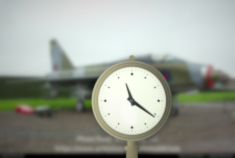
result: **11:21**
